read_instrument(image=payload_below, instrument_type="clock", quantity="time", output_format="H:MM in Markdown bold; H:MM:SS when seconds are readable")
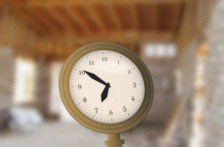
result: **6:51**
